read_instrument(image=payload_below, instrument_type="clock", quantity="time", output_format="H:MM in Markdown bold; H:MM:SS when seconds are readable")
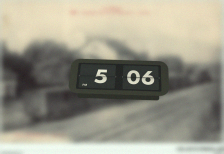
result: **5:06**
